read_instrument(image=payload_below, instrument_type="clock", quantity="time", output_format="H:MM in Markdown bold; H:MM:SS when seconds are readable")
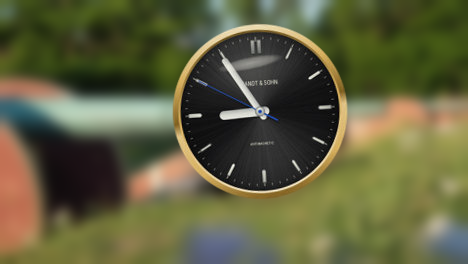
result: **8:54:50**
